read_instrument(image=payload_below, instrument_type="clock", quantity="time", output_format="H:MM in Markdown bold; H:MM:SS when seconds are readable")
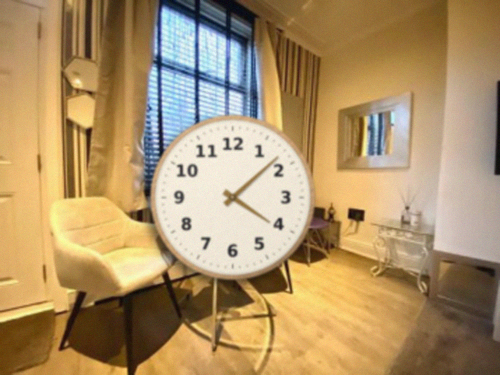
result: **4:08**
